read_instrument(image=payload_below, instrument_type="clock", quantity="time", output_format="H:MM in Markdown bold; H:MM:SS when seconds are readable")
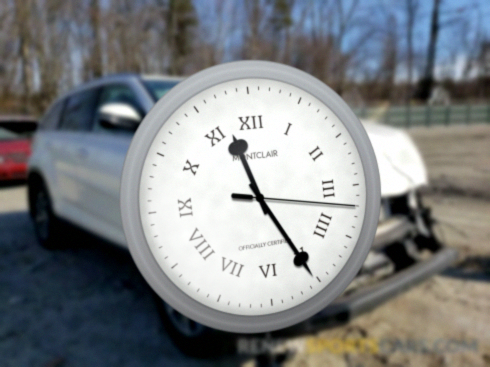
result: **11:25:17**
